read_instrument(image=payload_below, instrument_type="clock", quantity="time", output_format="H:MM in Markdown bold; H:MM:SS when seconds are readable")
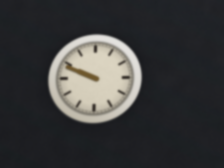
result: **9:49**
